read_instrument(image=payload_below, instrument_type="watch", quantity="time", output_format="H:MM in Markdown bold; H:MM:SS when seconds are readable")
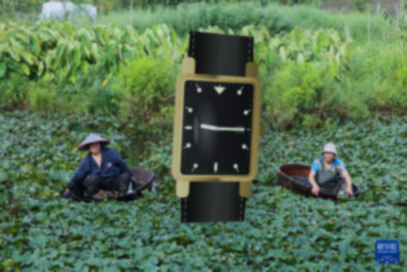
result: **9:15**
